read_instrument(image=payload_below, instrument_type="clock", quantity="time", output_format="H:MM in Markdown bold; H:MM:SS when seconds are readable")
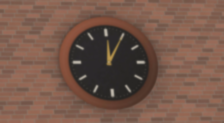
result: **12:05**
